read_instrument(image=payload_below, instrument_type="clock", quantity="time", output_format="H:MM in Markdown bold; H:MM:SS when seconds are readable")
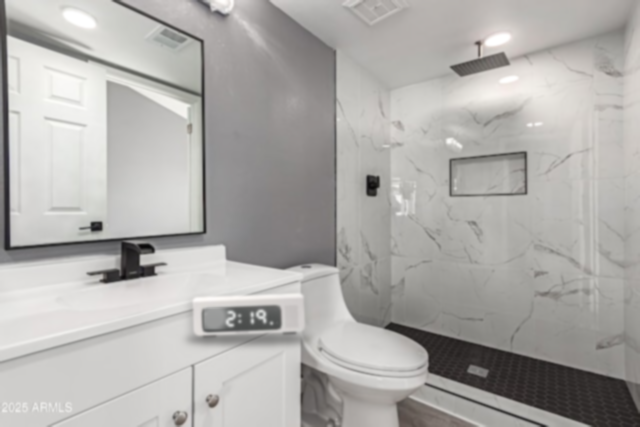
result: **2:19**
